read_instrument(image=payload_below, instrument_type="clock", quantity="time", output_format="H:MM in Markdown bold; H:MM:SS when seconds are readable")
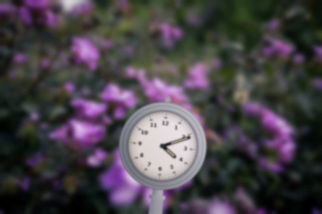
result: **4:11**
